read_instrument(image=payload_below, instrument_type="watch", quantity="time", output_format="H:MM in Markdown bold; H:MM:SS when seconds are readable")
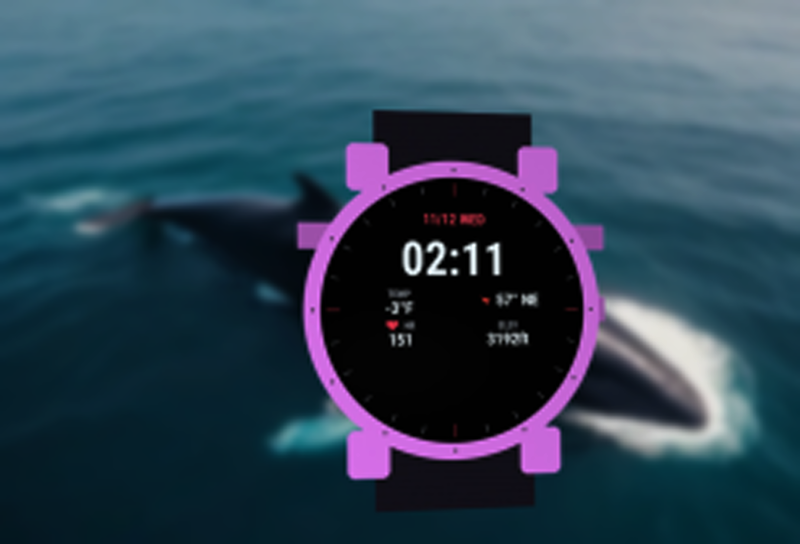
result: **2:11**
